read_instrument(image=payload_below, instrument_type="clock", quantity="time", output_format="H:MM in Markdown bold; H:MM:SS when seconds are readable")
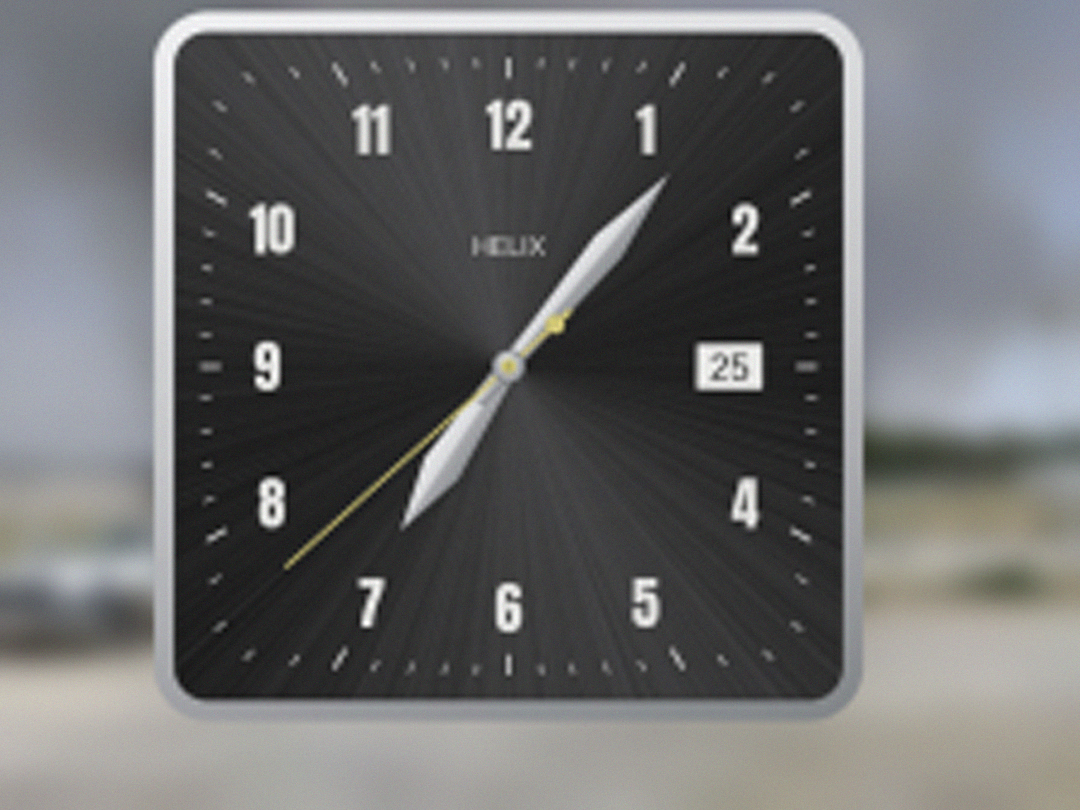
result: **7:06:38**
